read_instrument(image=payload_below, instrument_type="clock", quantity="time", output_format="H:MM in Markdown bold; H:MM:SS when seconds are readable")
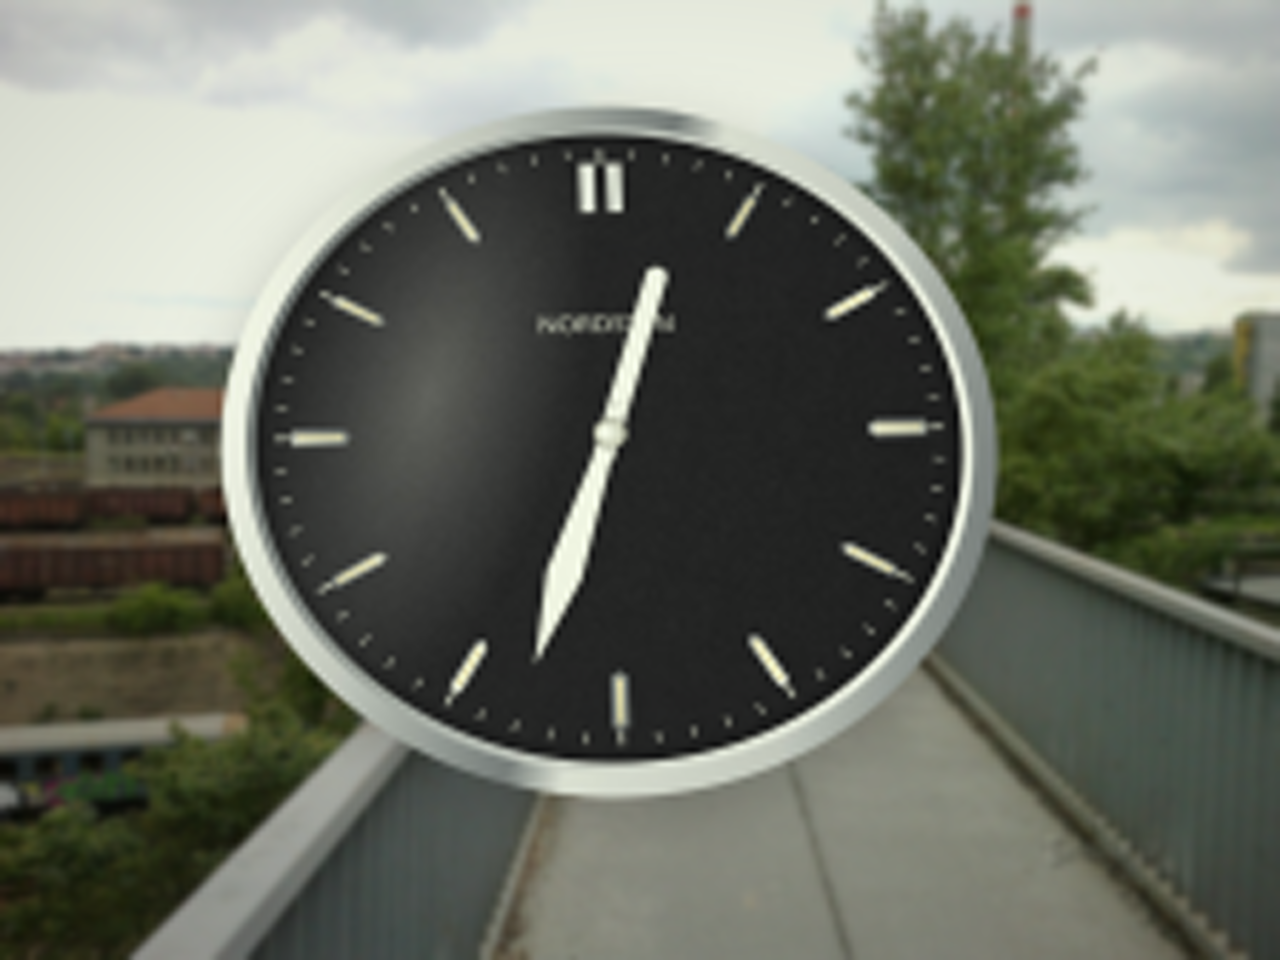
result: **12:33**
